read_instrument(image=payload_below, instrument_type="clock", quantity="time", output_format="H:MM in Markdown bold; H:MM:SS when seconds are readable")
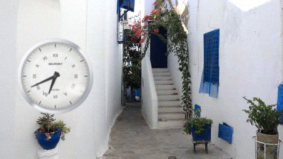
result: **6:41**
